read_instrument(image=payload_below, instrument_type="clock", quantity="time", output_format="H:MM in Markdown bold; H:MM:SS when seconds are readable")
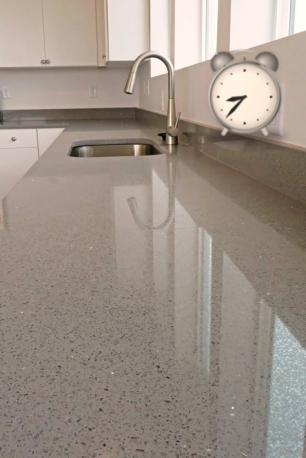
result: **8:37**
